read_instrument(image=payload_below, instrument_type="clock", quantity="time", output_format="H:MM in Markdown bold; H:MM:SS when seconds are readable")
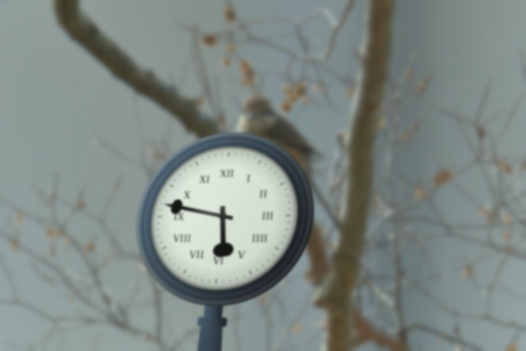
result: **5:47**
